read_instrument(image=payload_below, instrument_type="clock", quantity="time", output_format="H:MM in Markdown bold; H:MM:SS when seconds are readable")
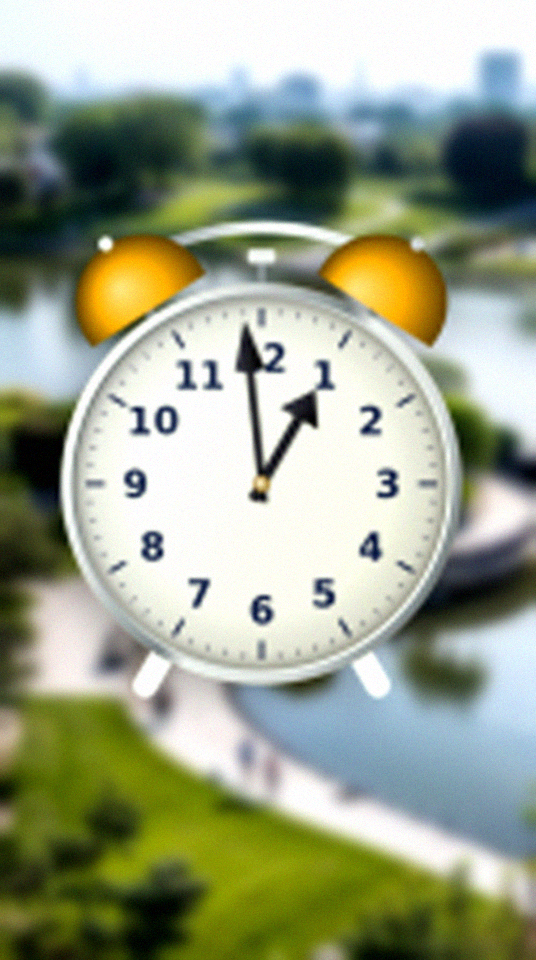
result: **12:59**
